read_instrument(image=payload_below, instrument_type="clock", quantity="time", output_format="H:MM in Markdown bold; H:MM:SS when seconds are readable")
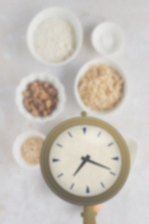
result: **7:19**
